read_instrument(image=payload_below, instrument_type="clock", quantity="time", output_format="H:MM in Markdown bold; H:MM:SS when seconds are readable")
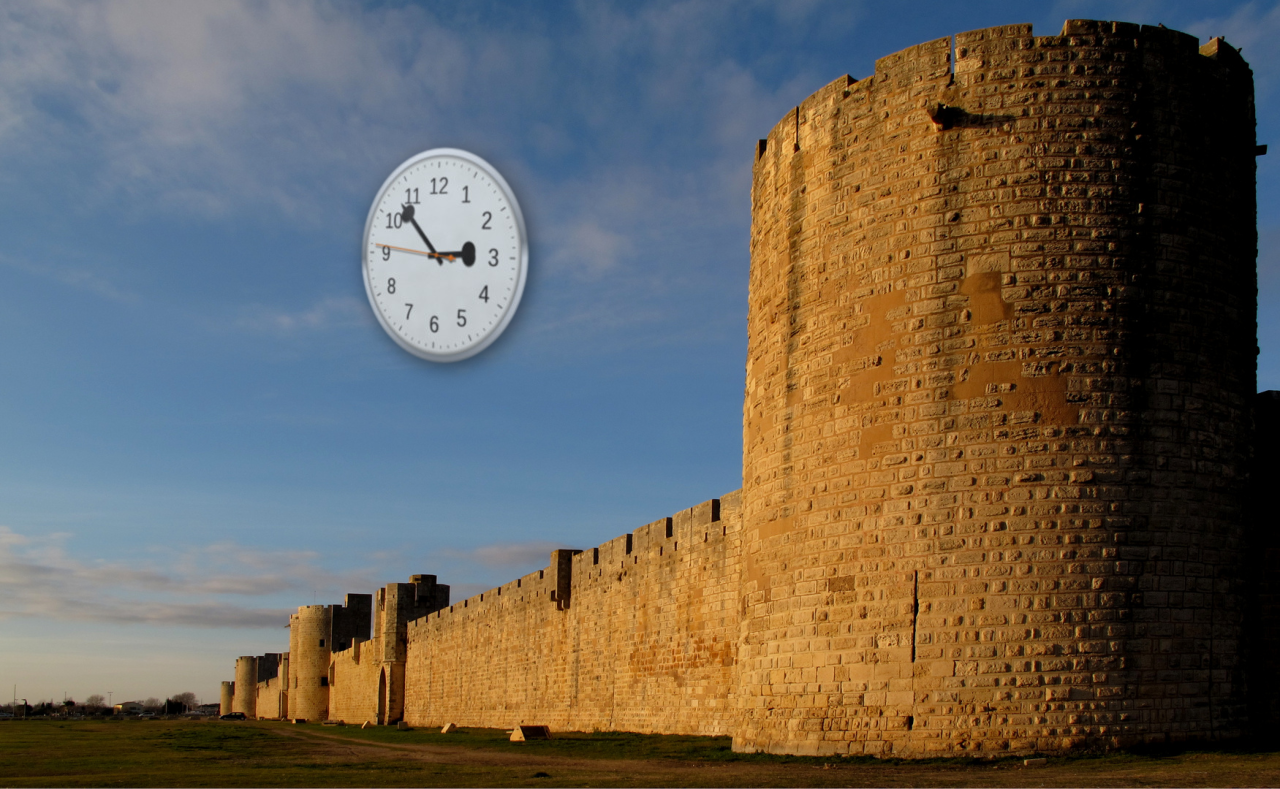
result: **2:52:46**
